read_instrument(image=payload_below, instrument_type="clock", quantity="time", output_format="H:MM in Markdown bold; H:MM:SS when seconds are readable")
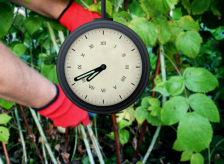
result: **7:41**
